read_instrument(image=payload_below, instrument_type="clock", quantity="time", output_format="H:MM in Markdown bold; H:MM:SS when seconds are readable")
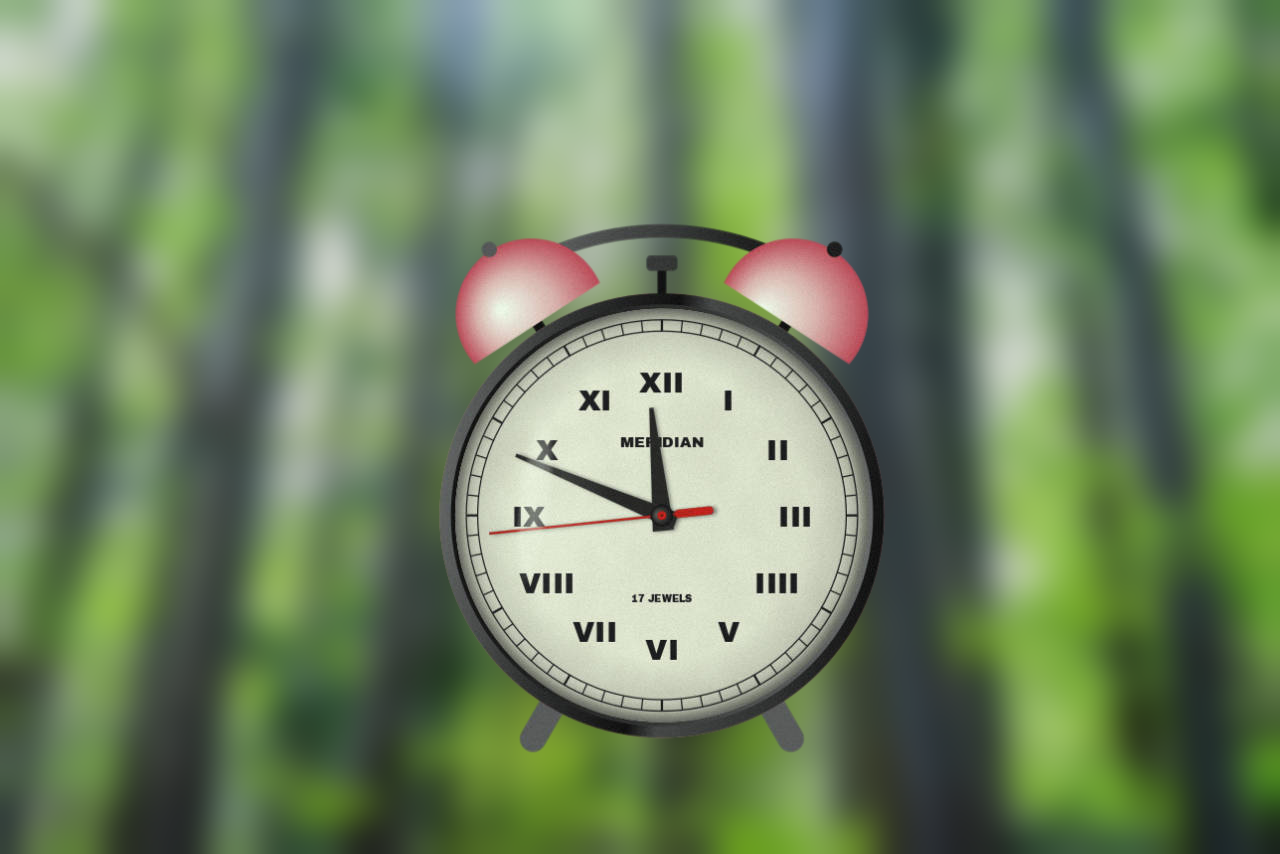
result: **11:48:44**
